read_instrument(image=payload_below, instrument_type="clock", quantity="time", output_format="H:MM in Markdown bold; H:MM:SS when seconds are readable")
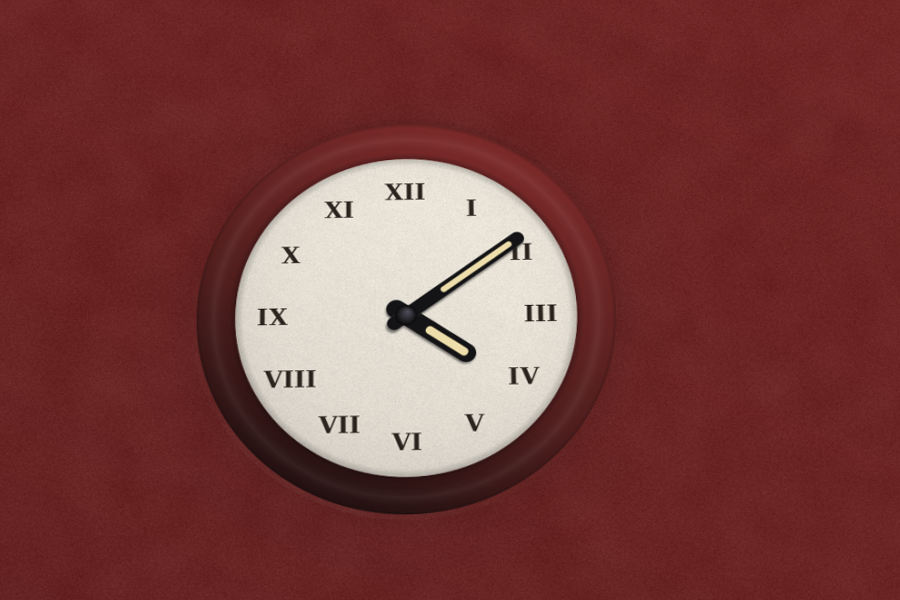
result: **4:09**
